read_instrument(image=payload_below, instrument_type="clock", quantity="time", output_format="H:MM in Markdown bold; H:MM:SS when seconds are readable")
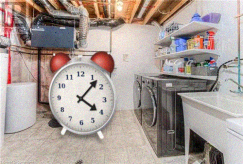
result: **4:07**
